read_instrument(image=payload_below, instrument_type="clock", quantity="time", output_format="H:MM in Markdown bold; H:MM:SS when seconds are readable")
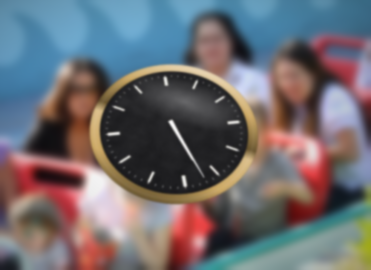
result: **5:27**
